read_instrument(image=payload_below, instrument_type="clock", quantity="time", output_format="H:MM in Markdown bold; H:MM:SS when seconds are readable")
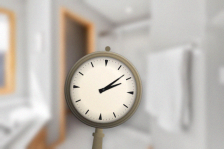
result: **2:08**
